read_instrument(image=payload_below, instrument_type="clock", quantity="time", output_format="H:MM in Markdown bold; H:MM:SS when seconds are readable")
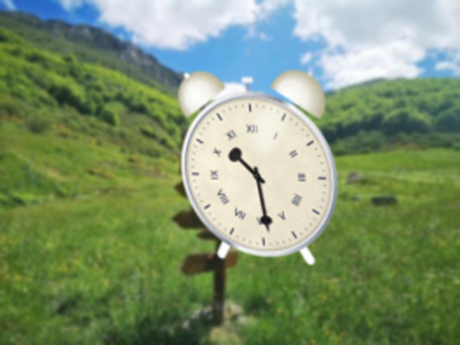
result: **10:29**
